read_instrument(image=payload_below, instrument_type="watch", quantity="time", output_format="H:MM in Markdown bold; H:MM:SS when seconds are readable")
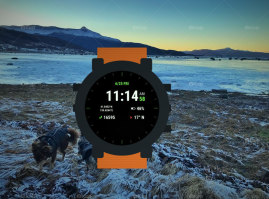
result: **11:14**
